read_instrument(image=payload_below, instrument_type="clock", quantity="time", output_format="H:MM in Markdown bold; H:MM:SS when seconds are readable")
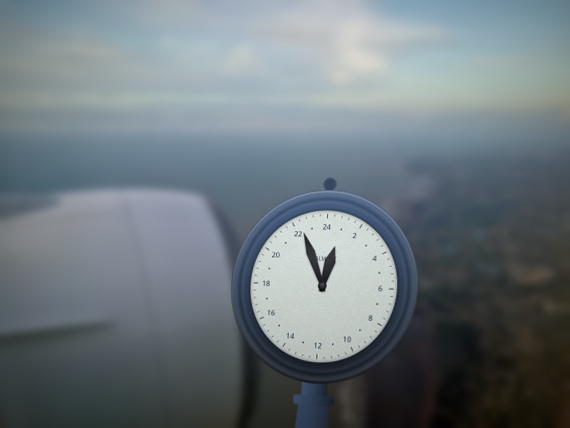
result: **0:56**
